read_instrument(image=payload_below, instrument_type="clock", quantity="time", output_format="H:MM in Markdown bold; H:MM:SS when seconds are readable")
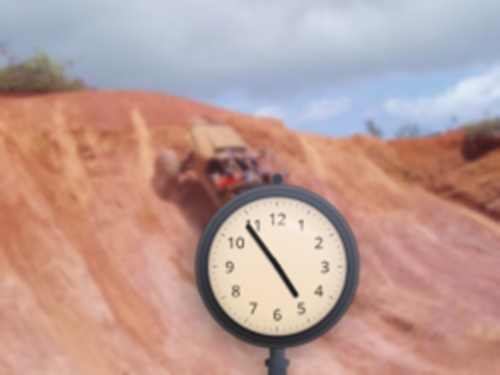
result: **4:54**
